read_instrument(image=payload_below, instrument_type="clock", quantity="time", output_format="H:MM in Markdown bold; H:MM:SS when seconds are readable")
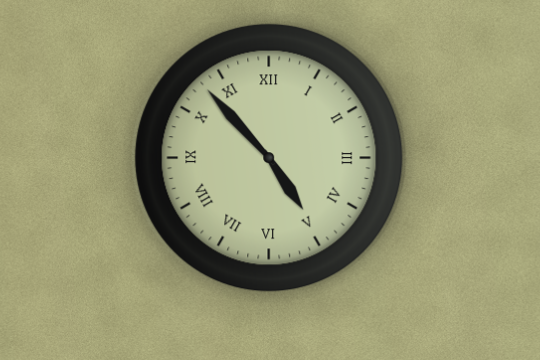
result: **4:53**
